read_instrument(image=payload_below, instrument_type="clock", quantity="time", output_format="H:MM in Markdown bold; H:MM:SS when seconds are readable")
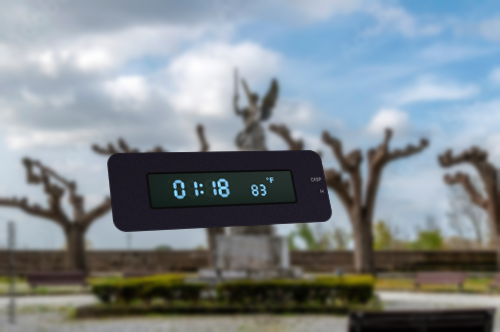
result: **1:18**
